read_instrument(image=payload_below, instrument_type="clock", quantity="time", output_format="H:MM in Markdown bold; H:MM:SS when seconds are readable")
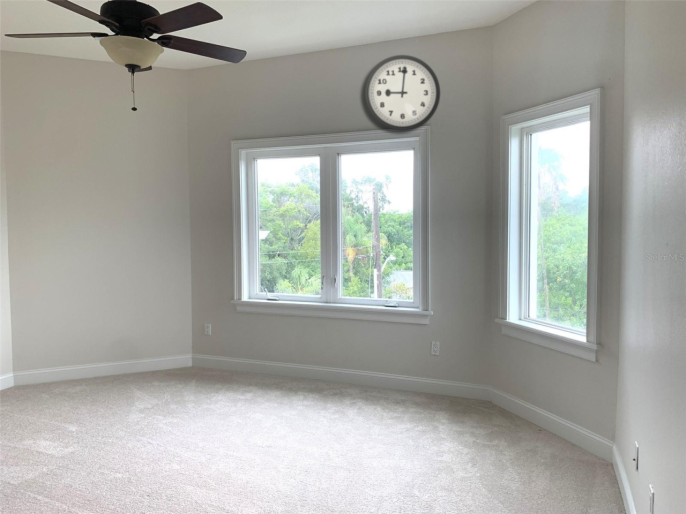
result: **9:01**
